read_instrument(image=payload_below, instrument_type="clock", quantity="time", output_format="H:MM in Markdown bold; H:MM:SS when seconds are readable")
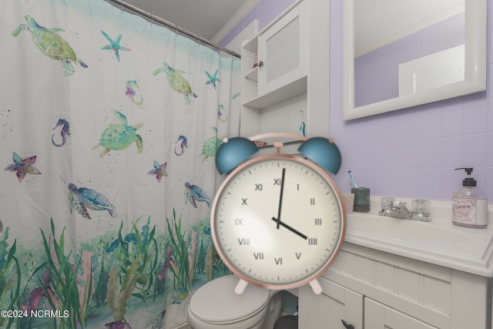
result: **4:01**
